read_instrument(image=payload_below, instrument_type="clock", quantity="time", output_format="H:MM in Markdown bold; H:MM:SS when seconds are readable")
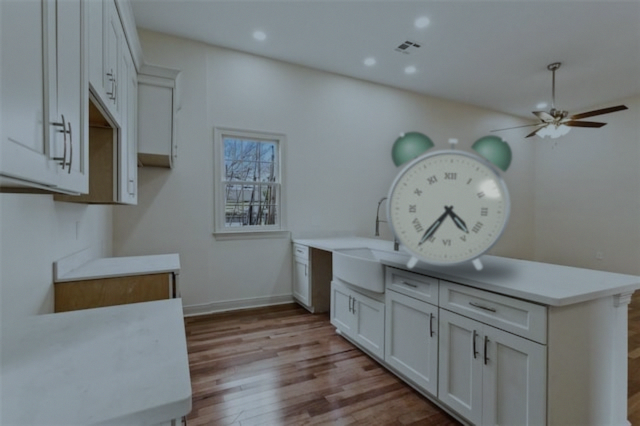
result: **4:36**
